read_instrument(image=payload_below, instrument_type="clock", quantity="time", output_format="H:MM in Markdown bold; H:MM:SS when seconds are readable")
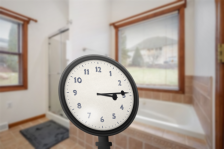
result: **3:14**
